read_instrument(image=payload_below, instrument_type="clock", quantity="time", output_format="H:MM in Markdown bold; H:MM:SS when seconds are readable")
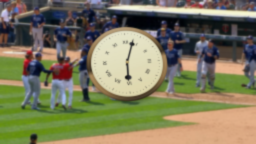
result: **6:03**
